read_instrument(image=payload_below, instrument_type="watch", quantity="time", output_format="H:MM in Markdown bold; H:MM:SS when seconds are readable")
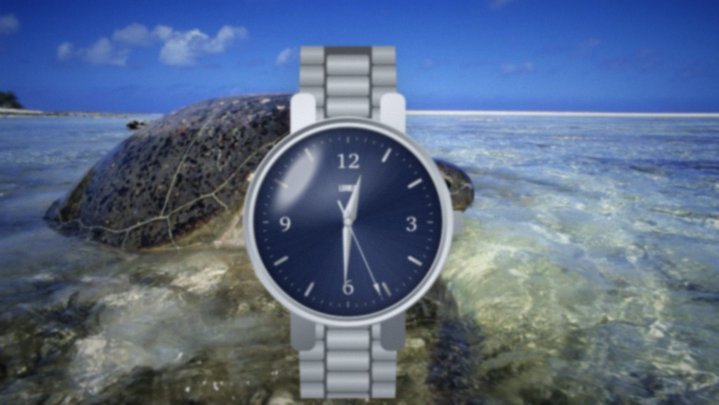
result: **12:30:26**
